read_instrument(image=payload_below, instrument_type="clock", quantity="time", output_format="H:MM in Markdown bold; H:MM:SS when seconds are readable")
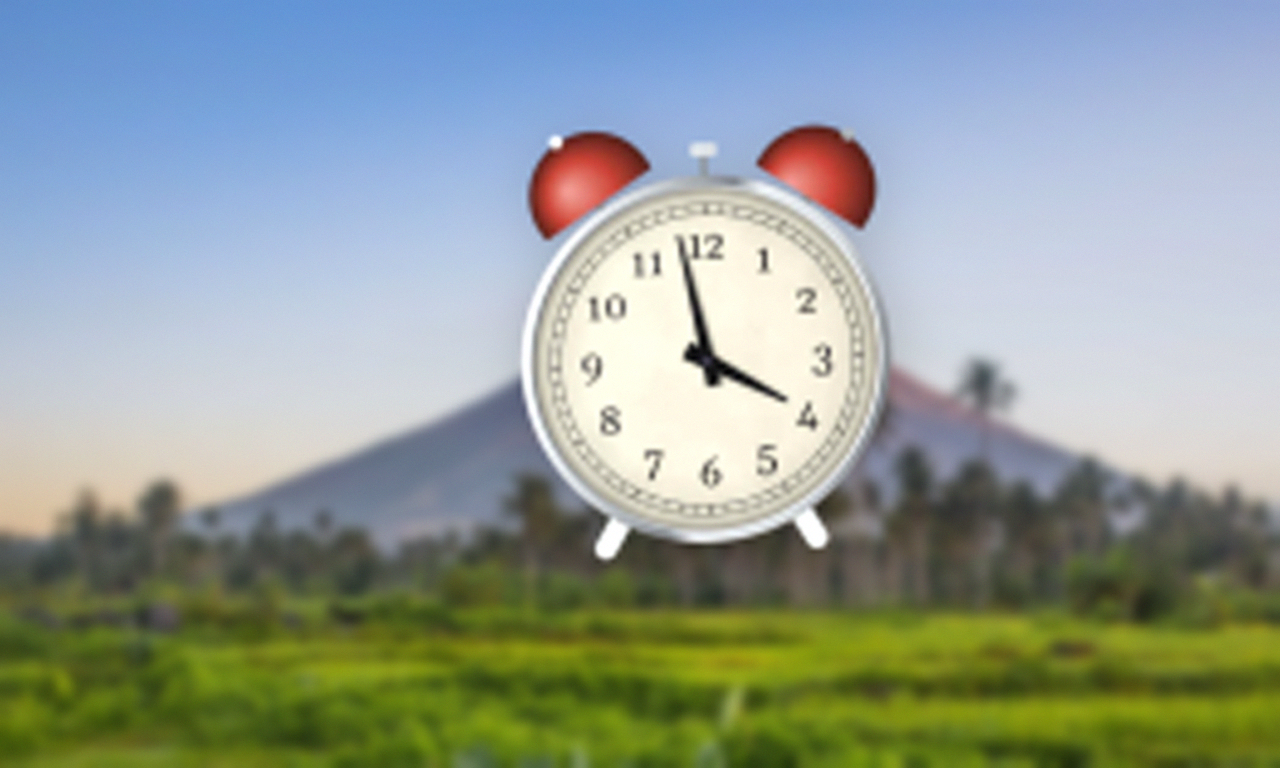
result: **3:58**
